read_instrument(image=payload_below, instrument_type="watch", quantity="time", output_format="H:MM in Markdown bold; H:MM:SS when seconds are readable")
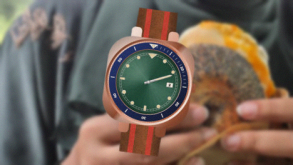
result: **2:11**
